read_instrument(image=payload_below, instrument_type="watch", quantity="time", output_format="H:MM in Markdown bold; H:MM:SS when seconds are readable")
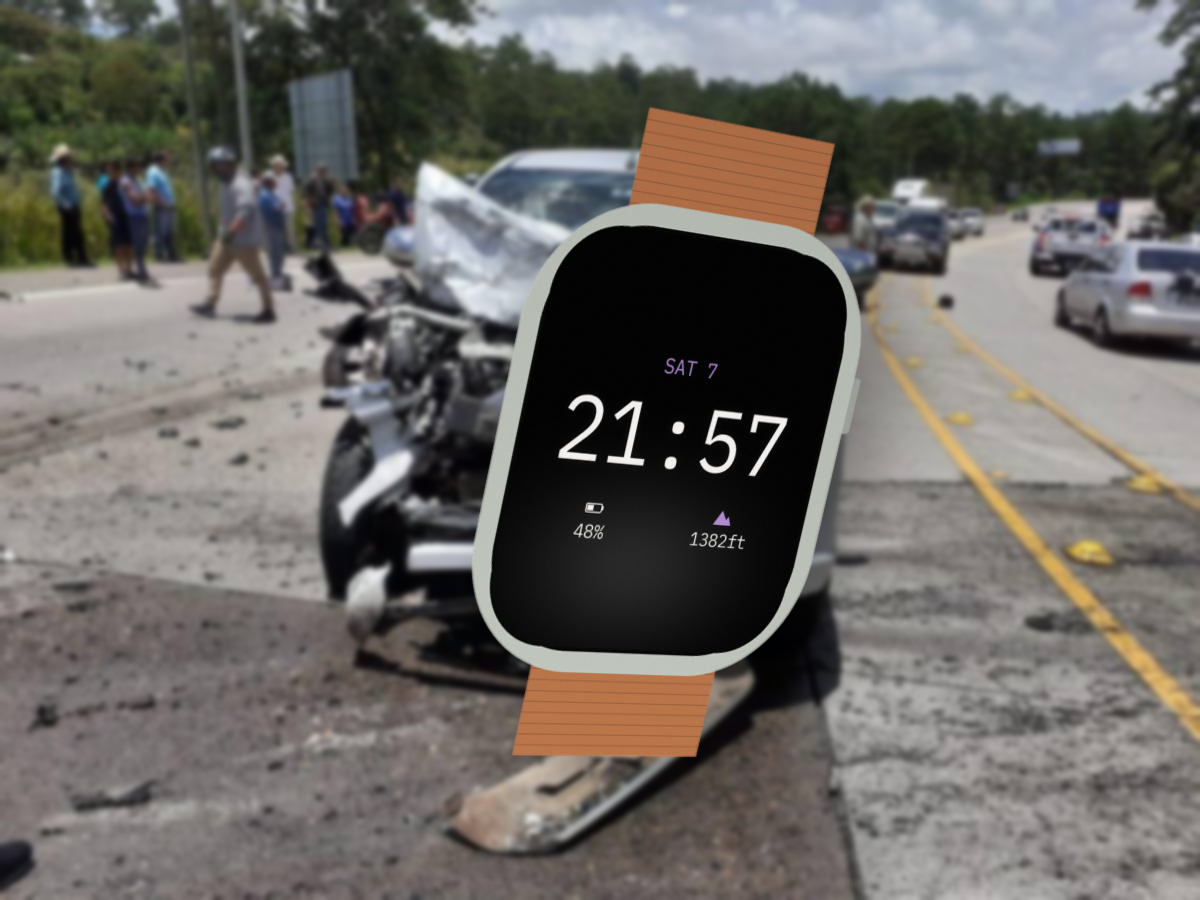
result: **21:57**
